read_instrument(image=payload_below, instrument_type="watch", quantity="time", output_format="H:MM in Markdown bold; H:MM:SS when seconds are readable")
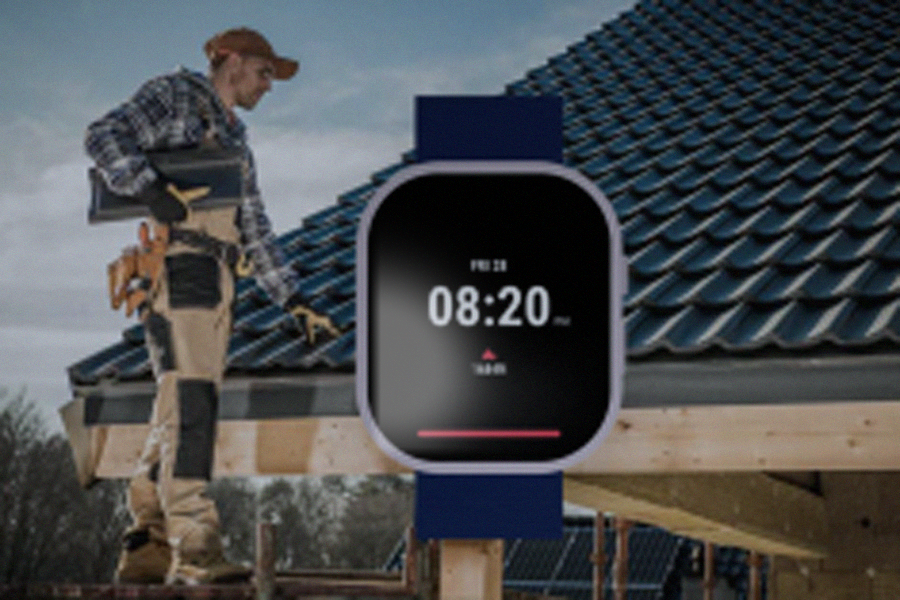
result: **8:20**
